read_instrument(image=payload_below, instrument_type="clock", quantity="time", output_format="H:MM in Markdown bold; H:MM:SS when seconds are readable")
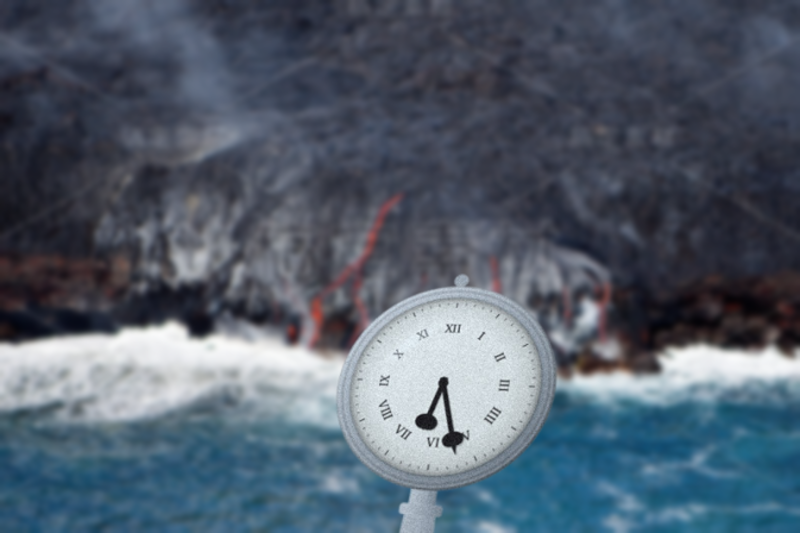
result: **6:27**
